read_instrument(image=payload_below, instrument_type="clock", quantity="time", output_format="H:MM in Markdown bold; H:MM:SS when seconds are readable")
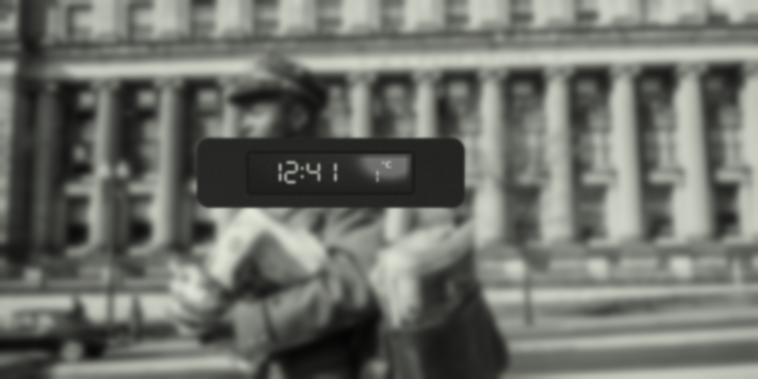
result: **12:41**
